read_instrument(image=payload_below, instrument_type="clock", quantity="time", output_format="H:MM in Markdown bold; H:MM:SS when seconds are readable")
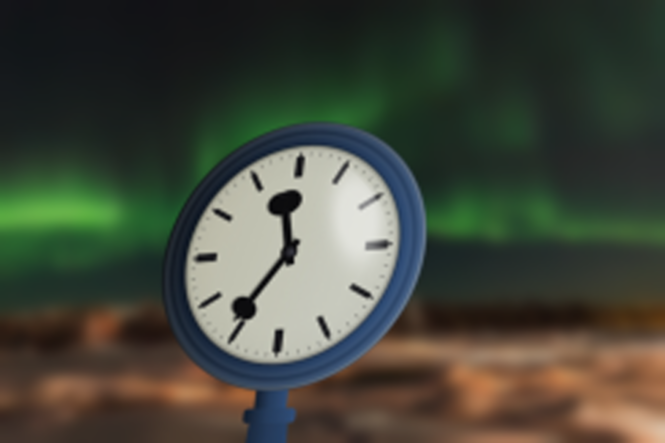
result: **11:36**
